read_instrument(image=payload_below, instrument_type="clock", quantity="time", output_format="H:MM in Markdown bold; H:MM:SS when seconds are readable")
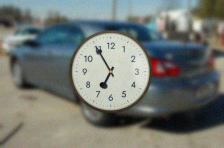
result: **6:55**
